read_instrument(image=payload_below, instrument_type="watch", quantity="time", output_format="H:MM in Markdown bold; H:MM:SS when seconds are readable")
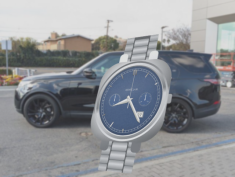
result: **8:24**
